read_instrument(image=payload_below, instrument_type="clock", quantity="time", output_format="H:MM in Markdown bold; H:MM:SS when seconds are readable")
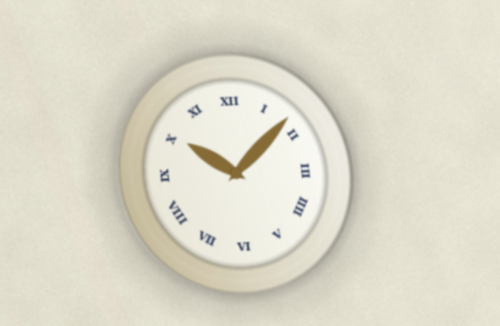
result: **10:08**
